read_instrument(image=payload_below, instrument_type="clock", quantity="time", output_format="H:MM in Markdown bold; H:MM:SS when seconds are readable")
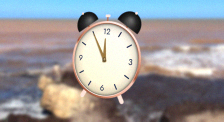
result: **11:55**
